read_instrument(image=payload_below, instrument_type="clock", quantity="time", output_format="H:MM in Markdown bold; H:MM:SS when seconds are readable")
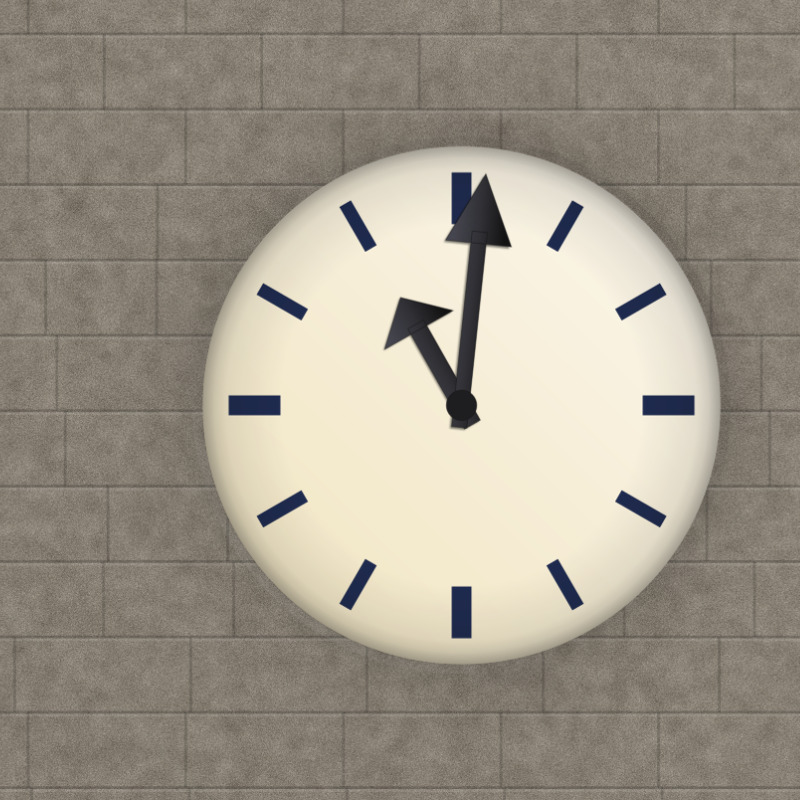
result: **11:01**
